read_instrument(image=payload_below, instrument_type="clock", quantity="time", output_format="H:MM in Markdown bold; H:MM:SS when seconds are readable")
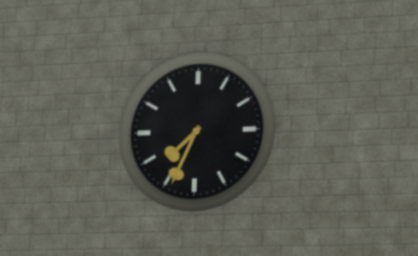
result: **7:34**
